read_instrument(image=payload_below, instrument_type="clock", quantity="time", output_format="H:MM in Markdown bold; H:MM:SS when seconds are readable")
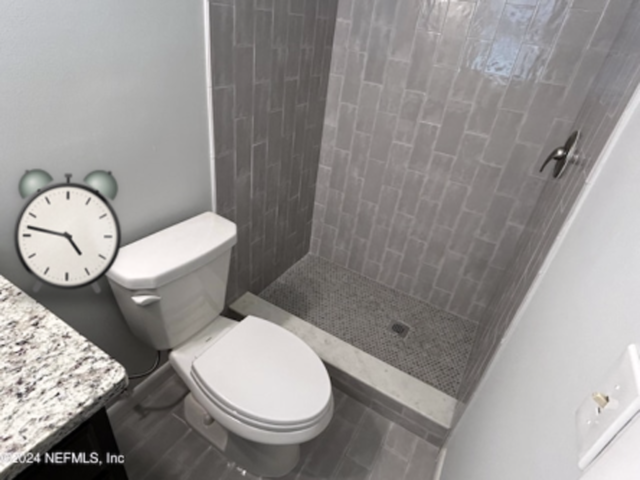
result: **4:47**
